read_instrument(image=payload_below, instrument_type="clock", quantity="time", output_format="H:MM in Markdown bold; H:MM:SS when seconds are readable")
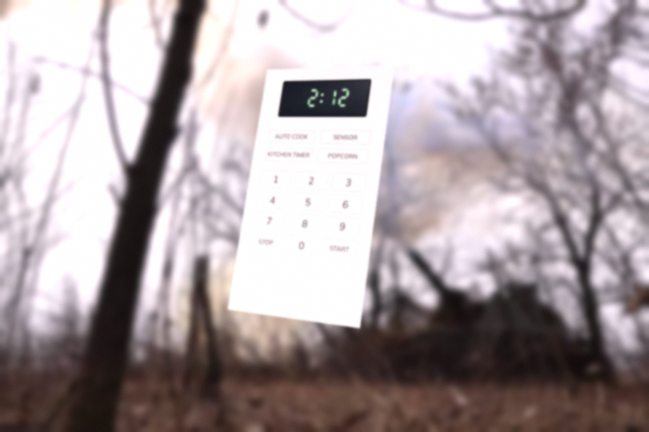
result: **2:12**
